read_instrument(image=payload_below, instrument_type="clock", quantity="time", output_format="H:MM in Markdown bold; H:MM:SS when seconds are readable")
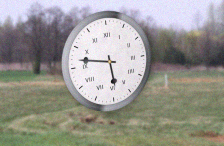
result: **5:47**
